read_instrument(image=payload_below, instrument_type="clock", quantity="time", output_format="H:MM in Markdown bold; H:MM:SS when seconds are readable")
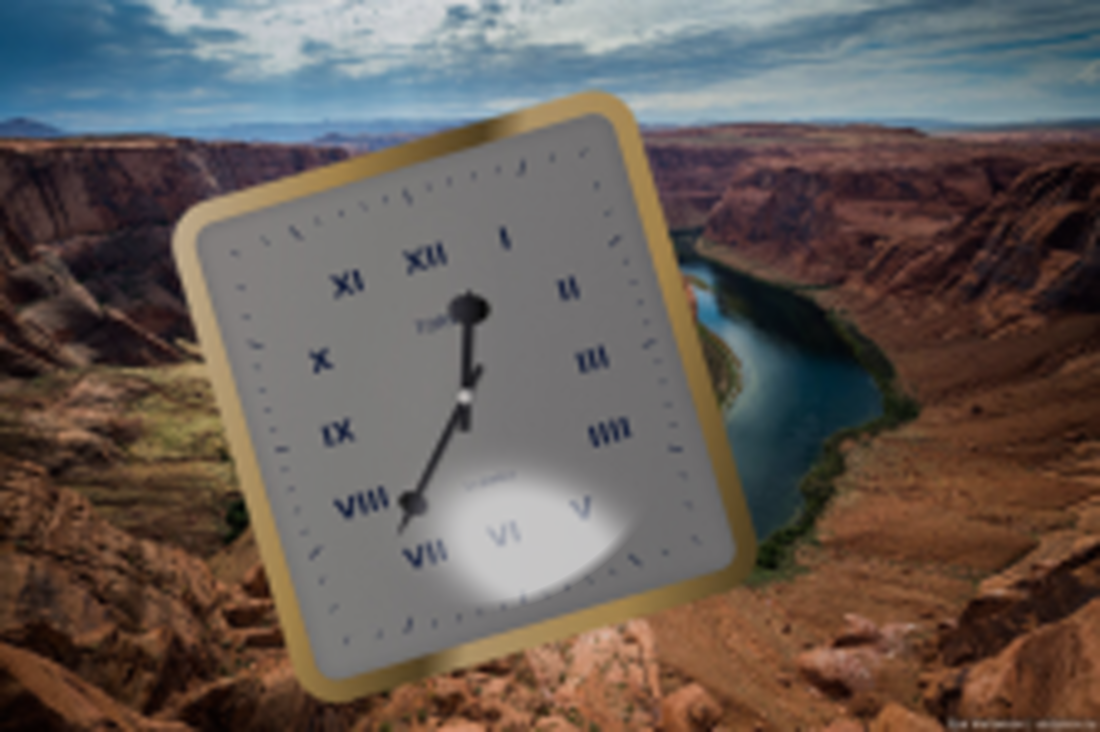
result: **12:37**
